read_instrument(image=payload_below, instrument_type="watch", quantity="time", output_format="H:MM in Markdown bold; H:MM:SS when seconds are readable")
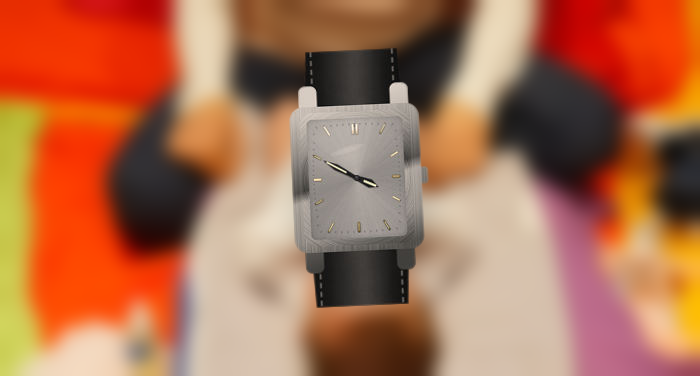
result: **3:50**
